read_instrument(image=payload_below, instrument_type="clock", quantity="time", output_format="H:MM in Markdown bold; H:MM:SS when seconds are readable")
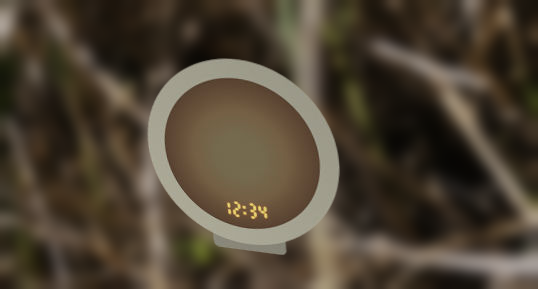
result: **12:34**
